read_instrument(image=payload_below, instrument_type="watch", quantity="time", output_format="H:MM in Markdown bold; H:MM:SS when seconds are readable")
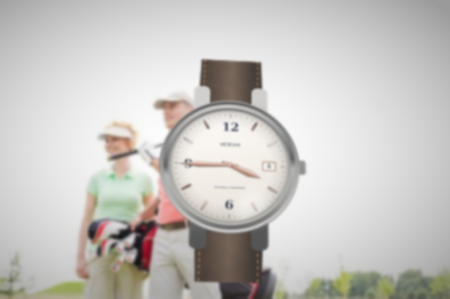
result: **3:45**
